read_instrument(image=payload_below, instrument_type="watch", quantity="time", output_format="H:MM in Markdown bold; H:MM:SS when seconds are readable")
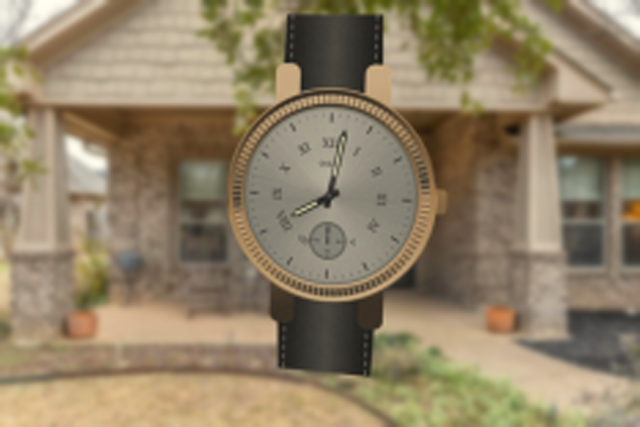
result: **8:02**
